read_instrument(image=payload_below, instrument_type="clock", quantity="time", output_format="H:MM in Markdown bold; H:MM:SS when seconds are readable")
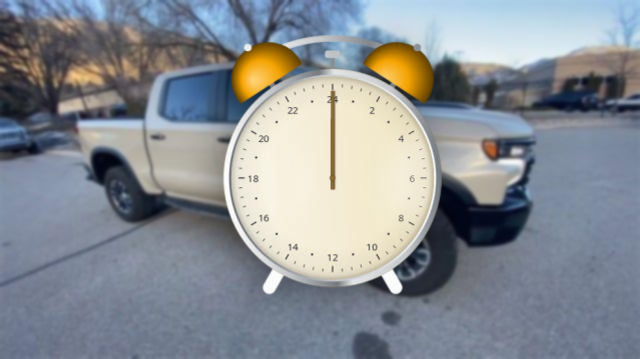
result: **0:00**
